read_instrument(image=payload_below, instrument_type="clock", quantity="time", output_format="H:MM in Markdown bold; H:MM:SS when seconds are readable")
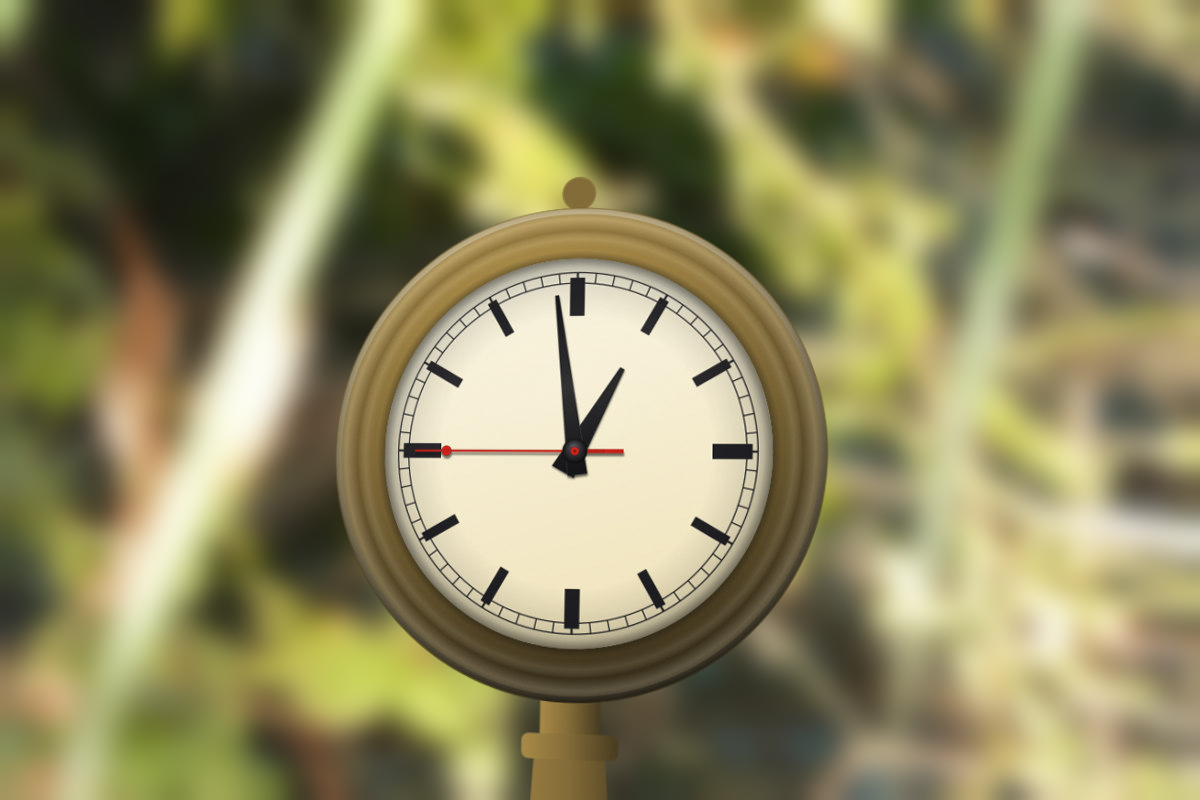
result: **12:58:45**
